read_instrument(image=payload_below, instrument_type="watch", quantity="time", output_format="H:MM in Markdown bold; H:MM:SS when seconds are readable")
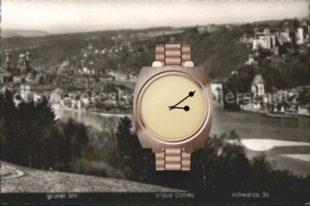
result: **3:09**
